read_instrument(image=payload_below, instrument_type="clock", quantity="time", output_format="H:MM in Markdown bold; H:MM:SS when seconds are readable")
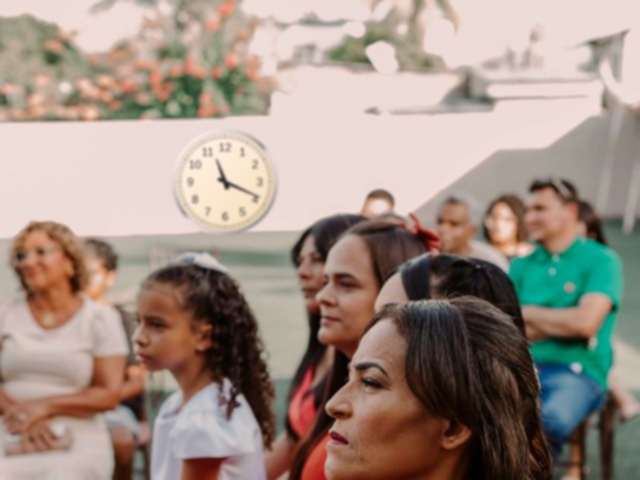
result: **11:19**
